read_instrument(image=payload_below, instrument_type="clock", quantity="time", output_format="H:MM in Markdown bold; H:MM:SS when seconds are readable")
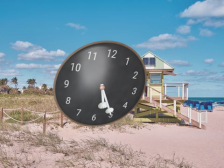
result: **5:25**
